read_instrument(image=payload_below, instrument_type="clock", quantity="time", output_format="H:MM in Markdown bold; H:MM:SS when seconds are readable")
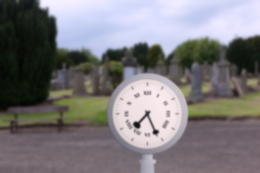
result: **7:26**
